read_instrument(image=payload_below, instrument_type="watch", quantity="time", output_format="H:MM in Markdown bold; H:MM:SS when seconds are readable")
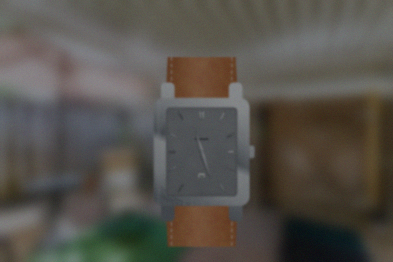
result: **11:27**
